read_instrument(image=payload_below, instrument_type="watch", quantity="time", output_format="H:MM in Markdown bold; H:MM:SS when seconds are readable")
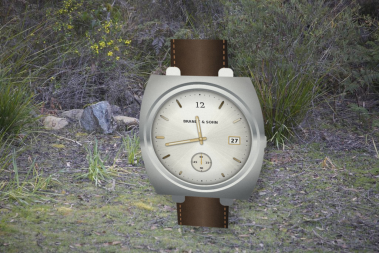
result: **11:43**
